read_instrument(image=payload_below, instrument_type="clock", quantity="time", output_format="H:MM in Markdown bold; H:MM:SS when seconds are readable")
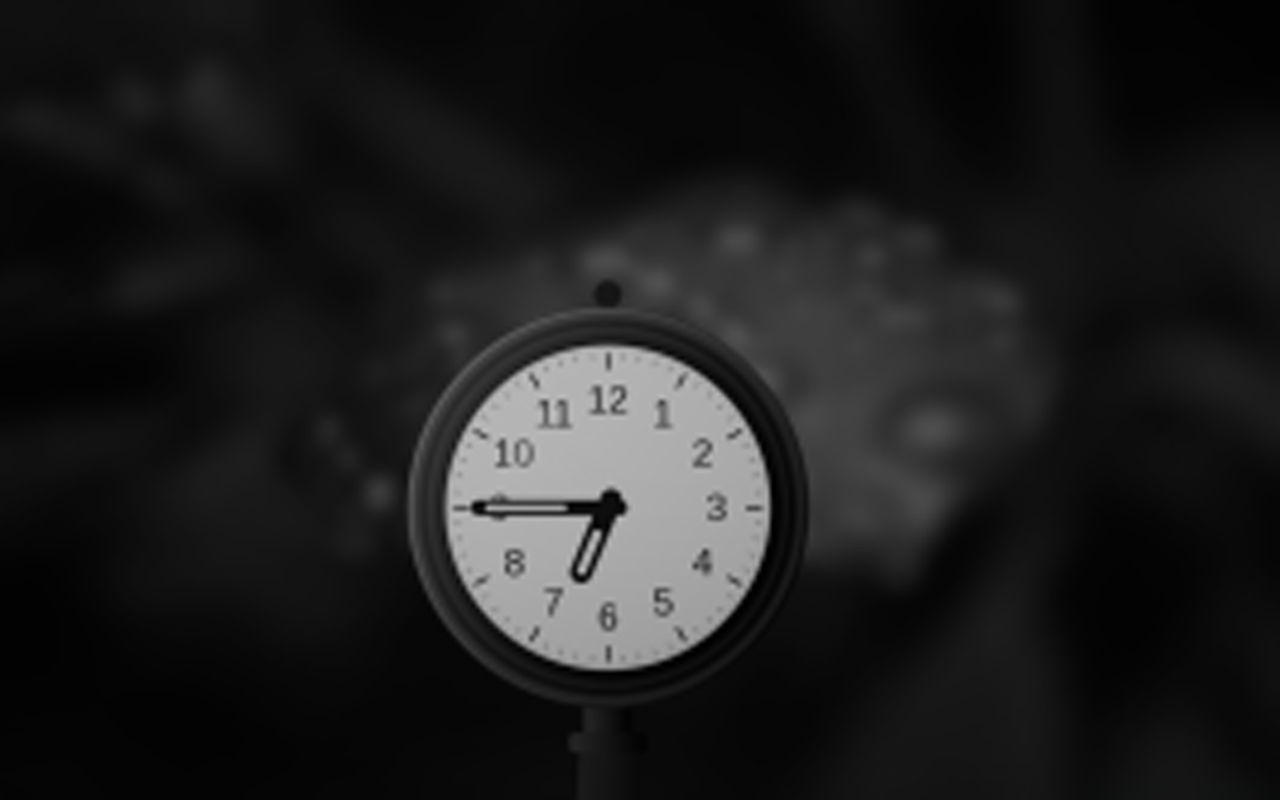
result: **6:45**
